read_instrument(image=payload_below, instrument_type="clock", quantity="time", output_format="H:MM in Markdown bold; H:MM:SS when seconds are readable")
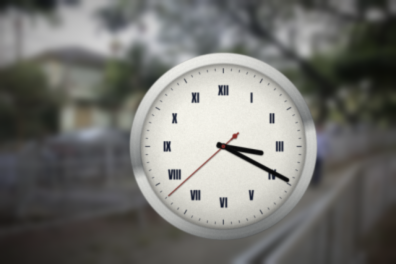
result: **3:19:38**
